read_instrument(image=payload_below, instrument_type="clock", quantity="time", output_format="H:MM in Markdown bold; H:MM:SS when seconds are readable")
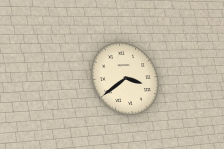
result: **3:40**
